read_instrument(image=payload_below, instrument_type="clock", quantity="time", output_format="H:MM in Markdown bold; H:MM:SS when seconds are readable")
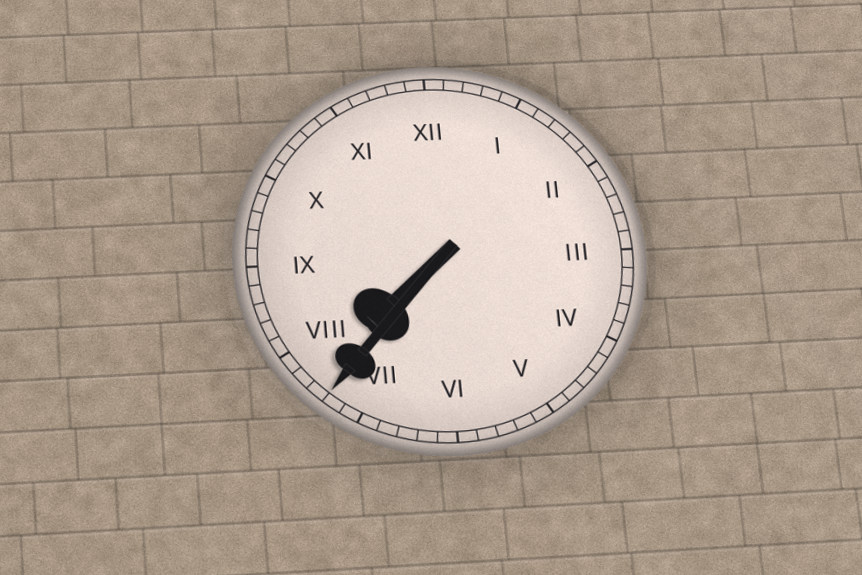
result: **7:37**
